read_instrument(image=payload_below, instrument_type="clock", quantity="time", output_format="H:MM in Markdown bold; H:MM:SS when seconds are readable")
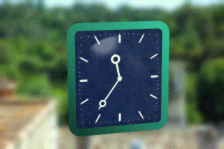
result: **11:36**
